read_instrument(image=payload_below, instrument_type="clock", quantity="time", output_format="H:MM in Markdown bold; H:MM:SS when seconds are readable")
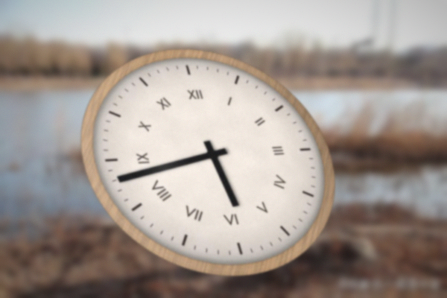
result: **5:43**
